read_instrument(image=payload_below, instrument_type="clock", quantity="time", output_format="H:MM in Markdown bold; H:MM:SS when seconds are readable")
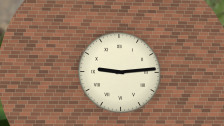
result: **9:14**
